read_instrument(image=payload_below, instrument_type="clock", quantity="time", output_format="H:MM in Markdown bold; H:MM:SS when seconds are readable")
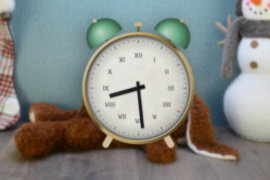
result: **8:29**
